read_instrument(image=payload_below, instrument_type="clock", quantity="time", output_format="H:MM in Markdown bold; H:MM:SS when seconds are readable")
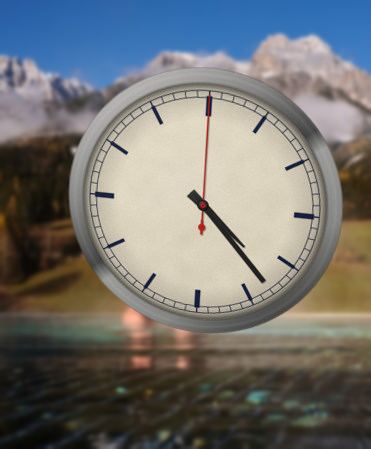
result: **4:23:00**
